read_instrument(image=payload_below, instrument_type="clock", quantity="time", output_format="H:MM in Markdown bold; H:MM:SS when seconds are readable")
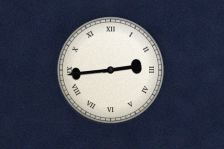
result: **2:44**
